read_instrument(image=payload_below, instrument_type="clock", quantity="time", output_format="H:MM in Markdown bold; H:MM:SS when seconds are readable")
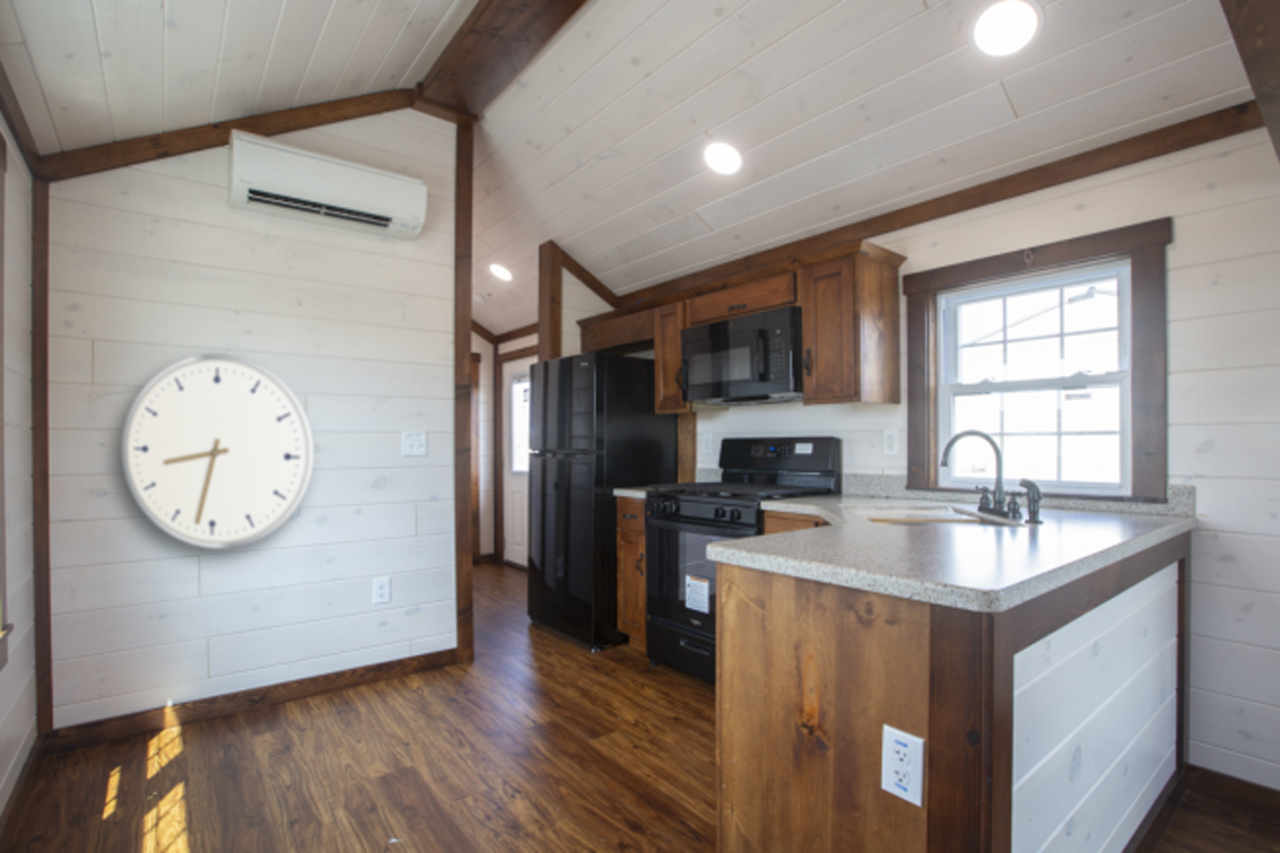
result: **8:32**
